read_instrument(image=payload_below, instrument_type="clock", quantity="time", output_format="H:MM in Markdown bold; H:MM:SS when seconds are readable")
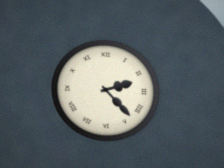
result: **2:23**
